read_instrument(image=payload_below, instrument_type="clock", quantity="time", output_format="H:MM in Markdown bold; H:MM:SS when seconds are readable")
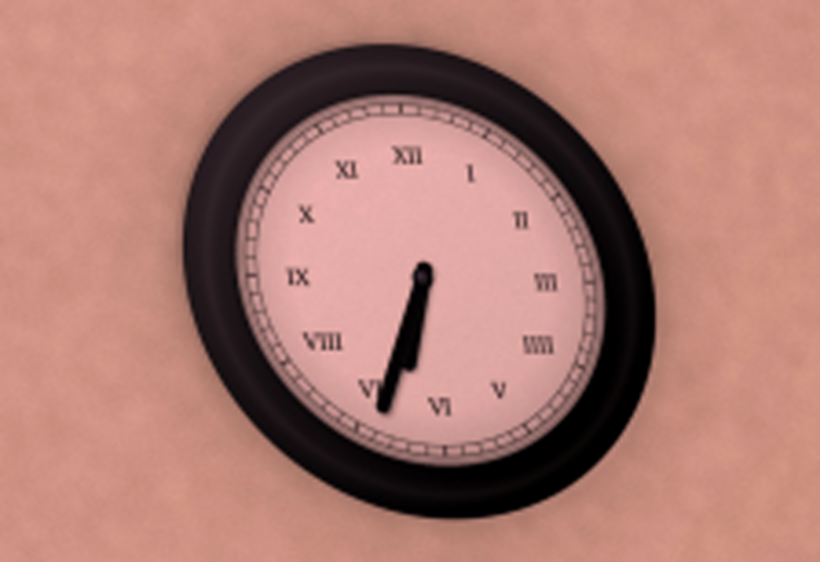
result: **6:34**
